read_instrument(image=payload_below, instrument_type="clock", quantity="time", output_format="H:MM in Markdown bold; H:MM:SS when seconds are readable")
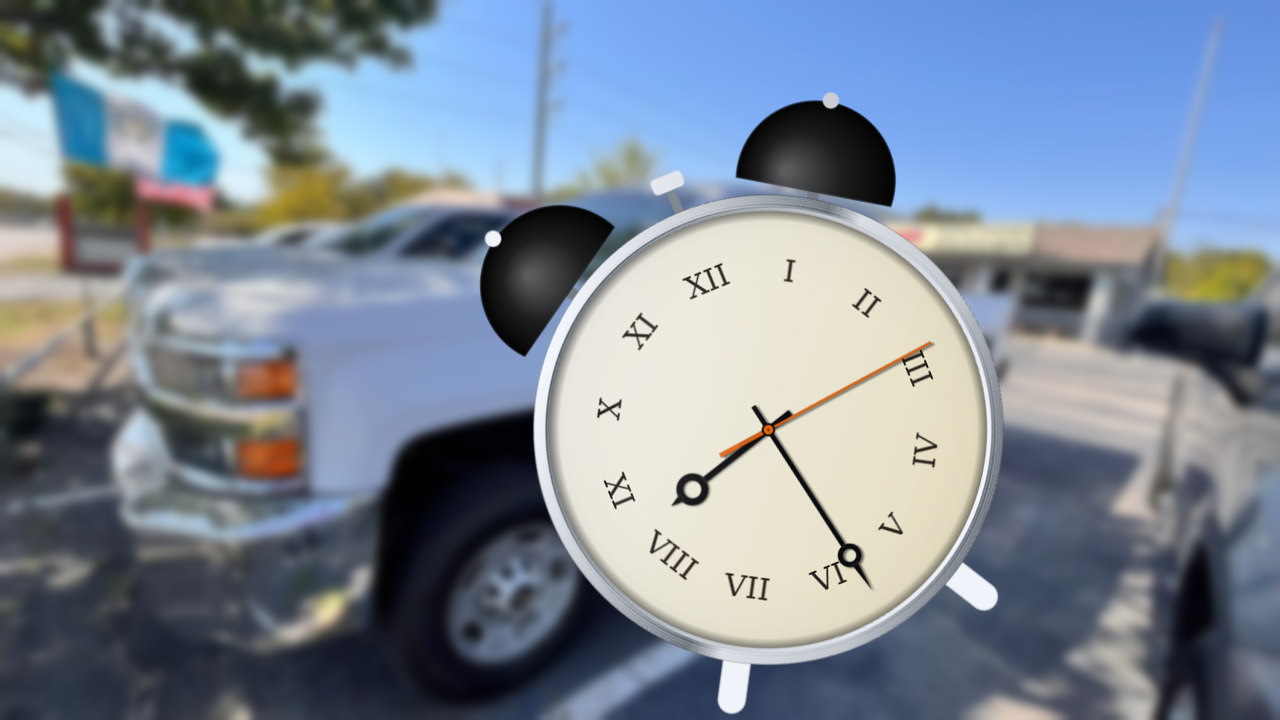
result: **8:28:14**
